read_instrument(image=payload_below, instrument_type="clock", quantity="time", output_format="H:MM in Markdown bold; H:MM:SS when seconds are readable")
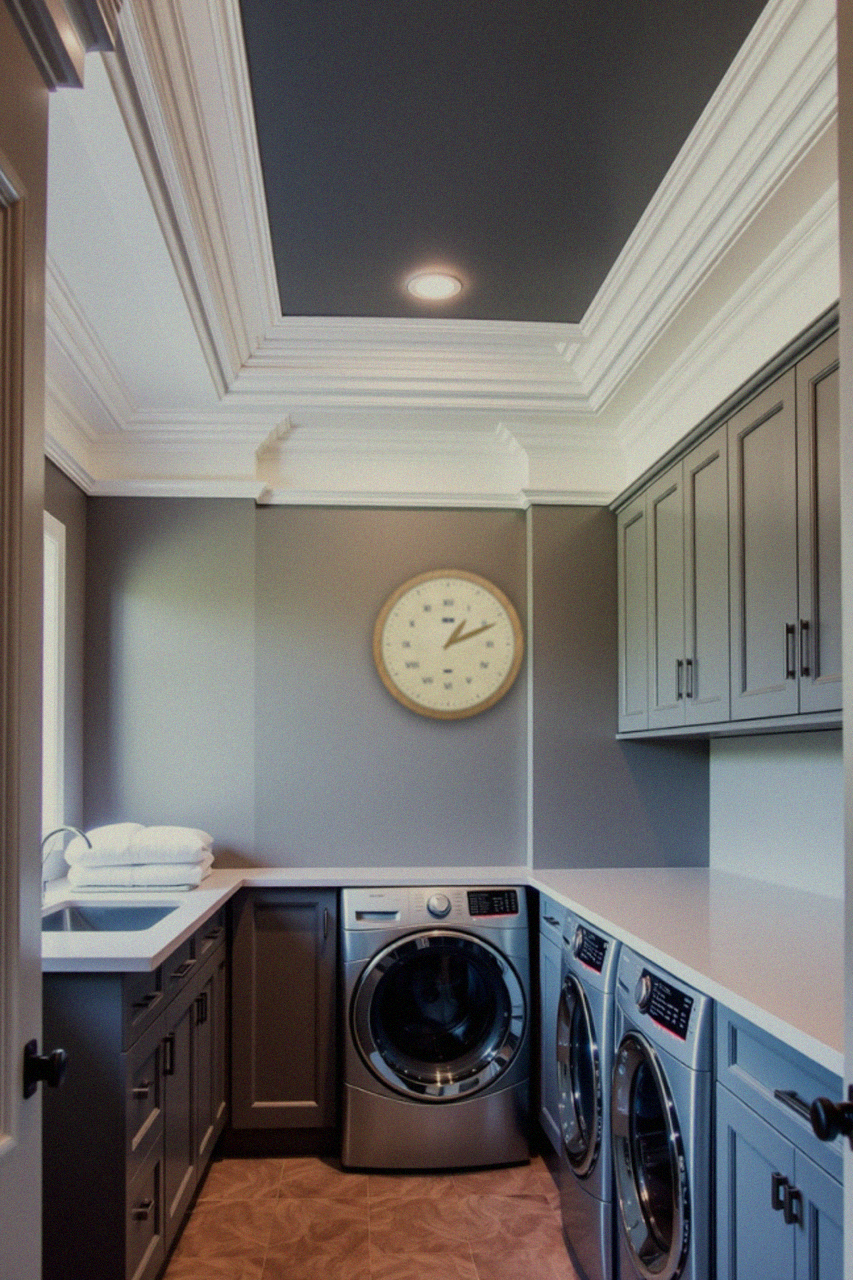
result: **1:11**
